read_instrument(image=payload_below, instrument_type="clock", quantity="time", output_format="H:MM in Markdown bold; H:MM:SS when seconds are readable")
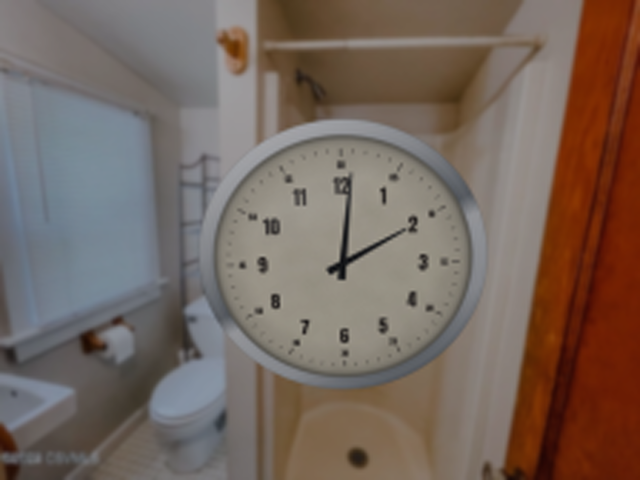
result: **2:01**
